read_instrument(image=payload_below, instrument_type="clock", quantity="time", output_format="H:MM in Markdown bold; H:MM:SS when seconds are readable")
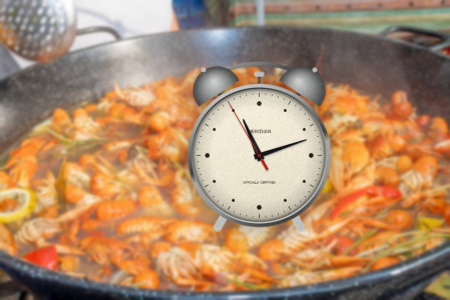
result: **11:11:55**
